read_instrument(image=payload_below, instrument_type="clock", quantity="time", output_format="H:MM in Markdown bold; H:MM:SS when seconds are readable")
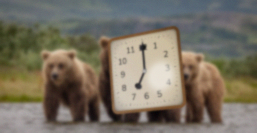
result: **7:00**
